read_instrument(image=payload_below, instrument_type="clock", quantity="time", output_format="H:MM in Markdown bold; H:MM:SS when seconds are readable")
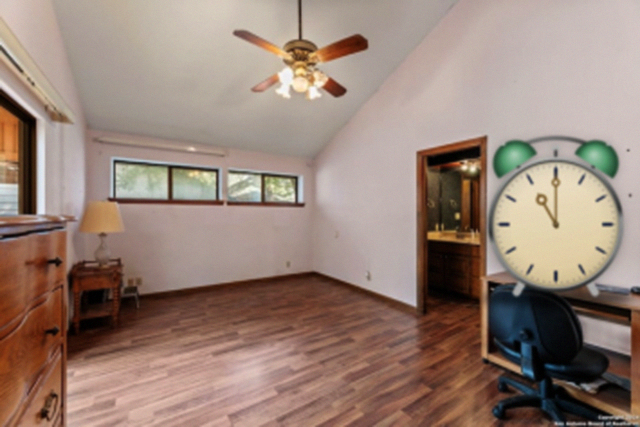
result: **11:00**
